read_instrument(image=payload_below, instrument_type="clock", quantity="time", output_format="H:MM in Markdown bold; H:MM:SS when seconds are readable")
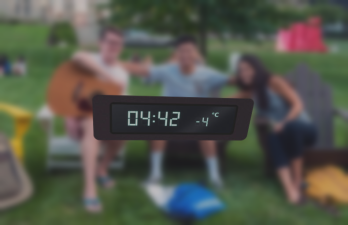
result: **4:42**
